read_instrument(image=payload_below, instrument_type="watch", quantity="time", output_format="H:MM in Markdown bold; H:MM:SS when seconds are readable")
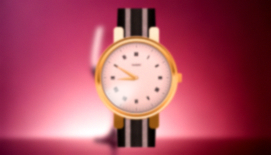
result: **8:50**
